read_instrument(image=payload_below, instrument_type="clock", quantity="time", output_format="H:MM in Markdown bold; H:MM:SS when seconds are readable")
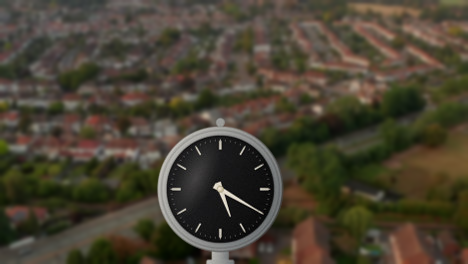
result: **5:20**
